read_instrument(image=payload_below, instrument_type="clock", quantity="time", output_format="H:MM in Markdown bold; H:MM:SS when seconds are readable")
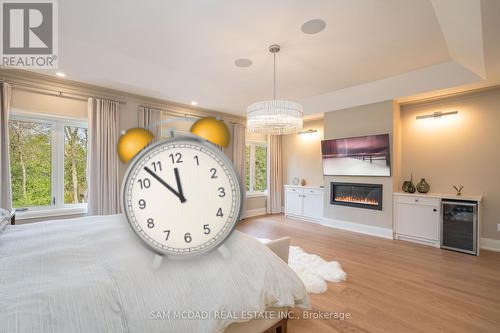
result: **11:53**
